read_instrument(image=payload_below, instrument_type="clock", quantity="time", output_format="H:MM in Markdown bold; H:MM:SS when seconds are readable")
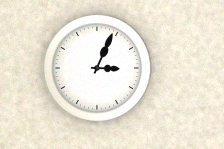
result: **3:04**
